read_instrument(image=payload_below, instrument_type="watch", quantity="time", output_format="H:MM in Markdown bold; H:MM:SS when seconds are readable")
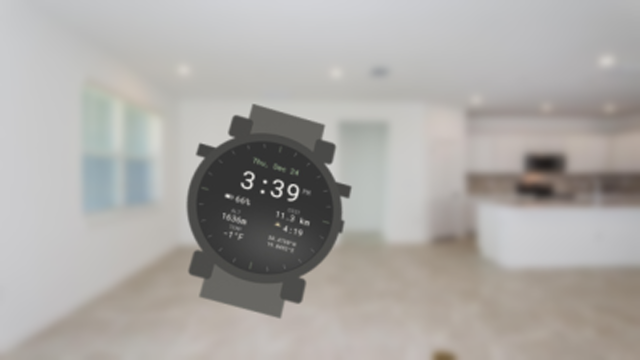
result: **3:39**
